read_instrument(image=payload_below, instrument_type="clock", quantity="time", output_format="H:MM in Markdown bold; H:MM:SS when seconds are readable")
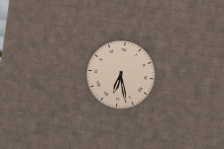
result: **6:27**
